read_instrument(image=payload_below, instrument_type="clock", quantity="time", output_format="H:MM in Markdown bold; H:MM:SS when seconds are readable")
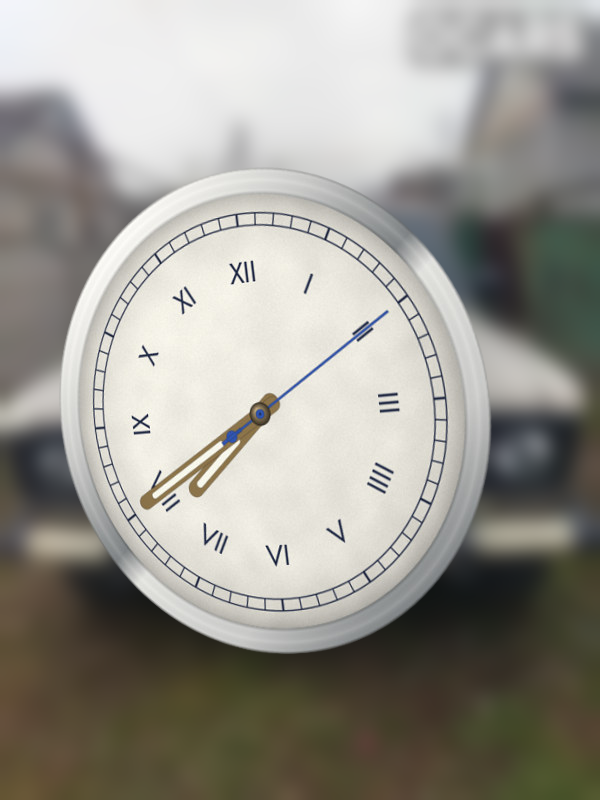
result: **7:40:10**
